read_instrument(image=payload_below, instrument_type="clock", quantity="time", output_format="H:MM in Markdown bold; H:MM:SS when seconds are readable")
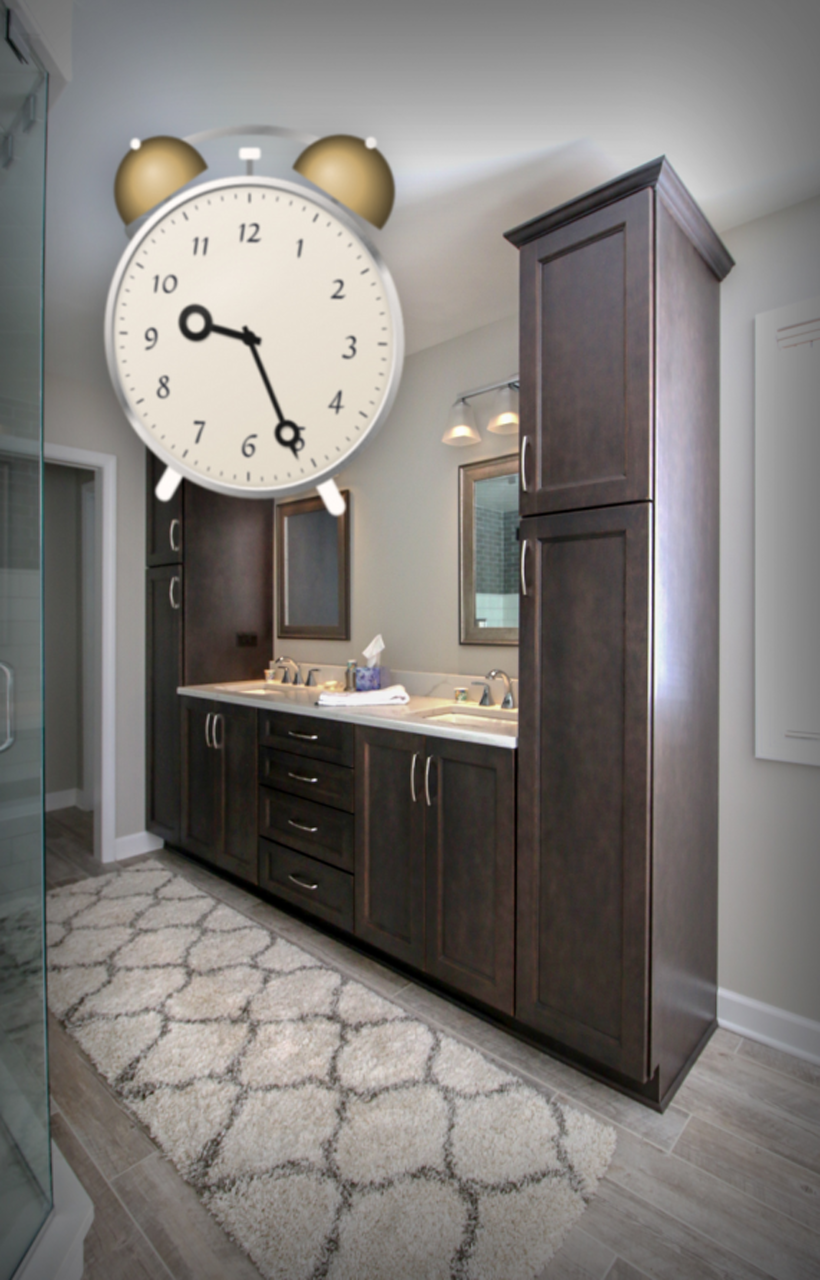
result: **9:26**
